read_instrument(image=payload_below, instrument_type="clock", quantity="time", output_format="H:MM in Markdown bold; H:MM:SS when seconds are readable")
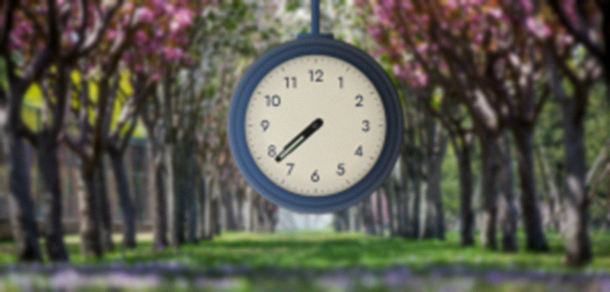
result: **7:38**
